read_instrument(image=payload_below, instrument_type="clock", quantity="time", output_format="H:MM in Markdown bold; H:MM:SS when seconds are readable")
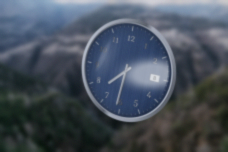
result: **7:31**
